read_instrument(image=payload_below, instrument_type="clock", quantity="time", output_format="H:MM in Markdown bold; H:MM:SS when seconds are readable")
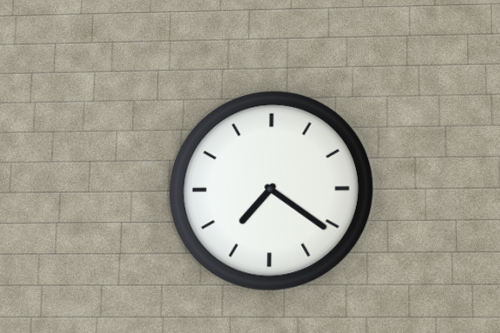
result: **7:21**
